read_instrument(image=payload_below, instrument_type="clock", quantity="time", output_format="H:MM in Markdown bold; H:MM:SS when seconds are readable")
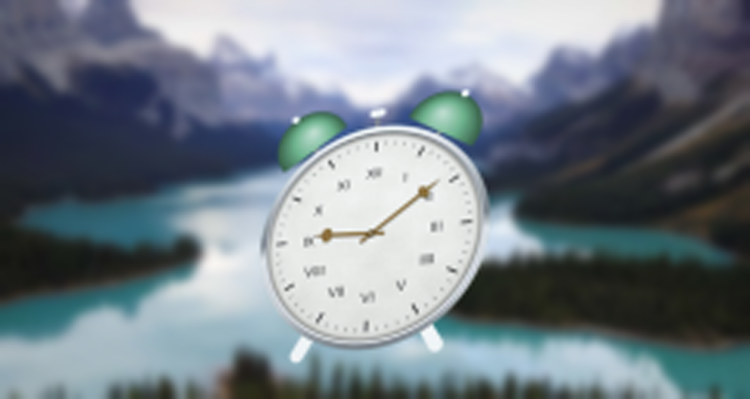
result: **9:09**
